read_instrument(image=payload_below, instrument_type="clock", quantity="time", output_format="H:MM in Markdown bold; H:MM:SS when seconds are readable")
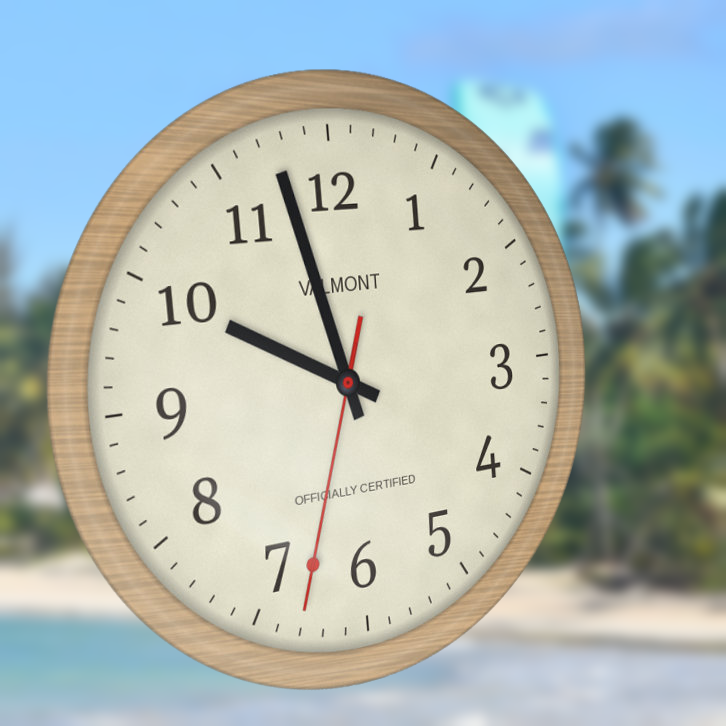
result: **9:57:33**
